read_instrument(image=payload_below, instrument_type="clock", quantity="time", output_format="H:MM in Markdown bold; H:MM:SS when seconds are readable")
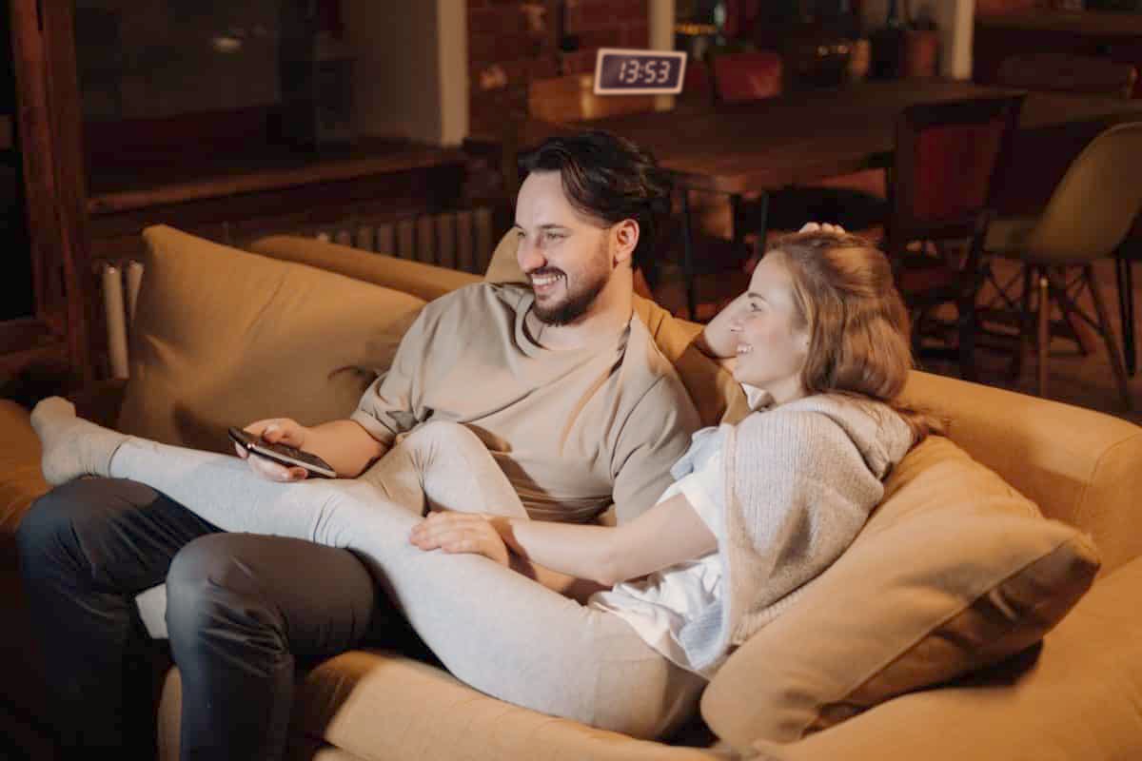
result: **13:53**
